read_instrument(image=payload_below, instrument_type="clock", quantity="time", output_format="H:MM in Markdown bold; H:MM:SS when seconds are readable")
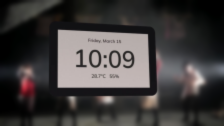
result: **10:09**
